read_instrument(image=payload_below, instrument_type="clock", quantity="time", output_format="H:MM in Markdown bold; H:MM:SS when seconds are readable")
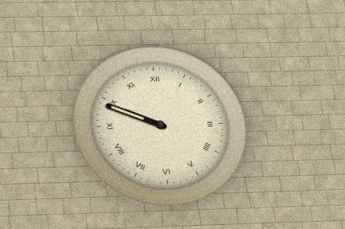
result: **9:49**
